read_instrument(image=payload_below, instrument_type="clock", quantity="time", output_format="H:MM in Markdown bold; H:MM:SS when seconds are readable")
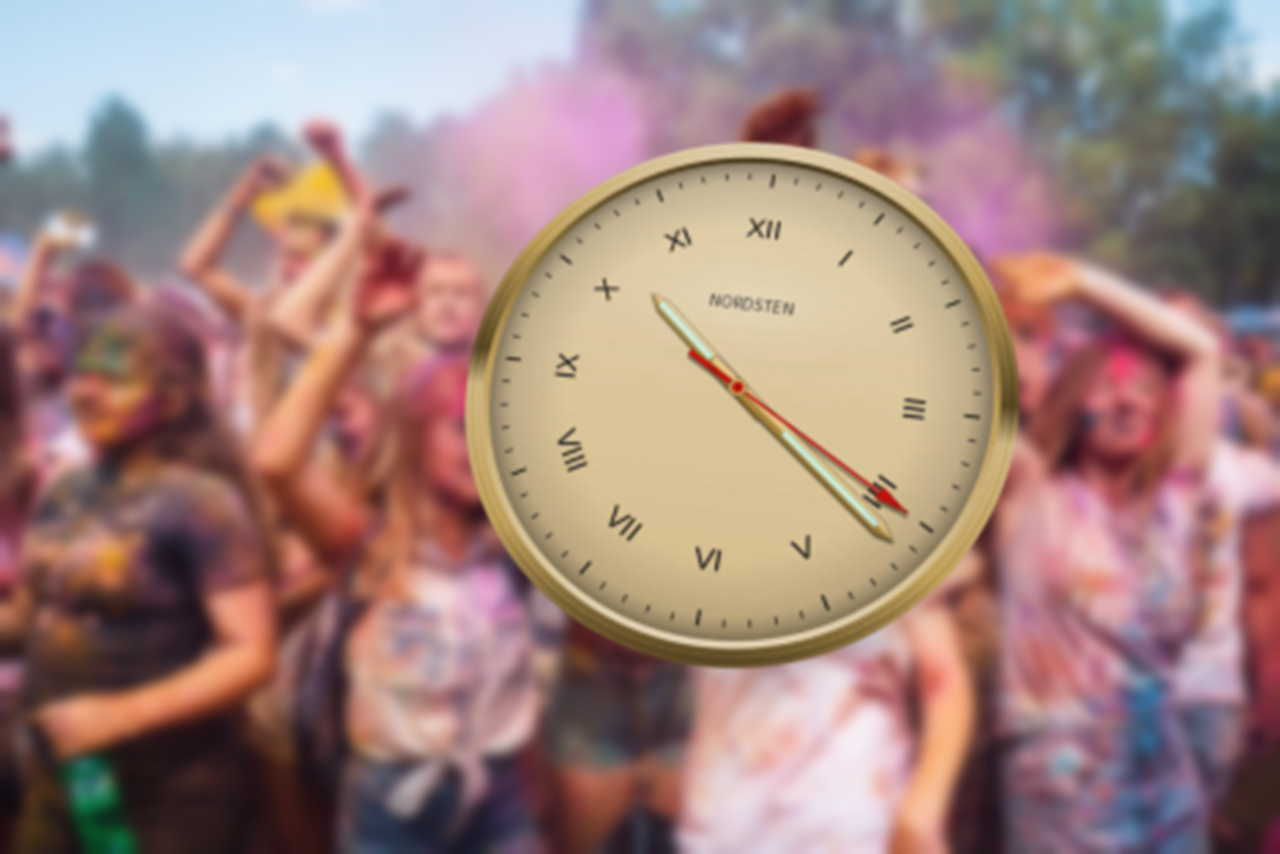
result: **10:21:20**
